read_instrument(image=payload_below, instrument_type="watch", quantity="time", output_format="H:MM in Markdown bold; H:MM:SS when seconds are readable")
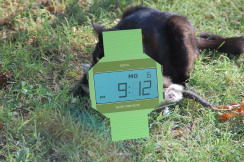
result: **9:12**
